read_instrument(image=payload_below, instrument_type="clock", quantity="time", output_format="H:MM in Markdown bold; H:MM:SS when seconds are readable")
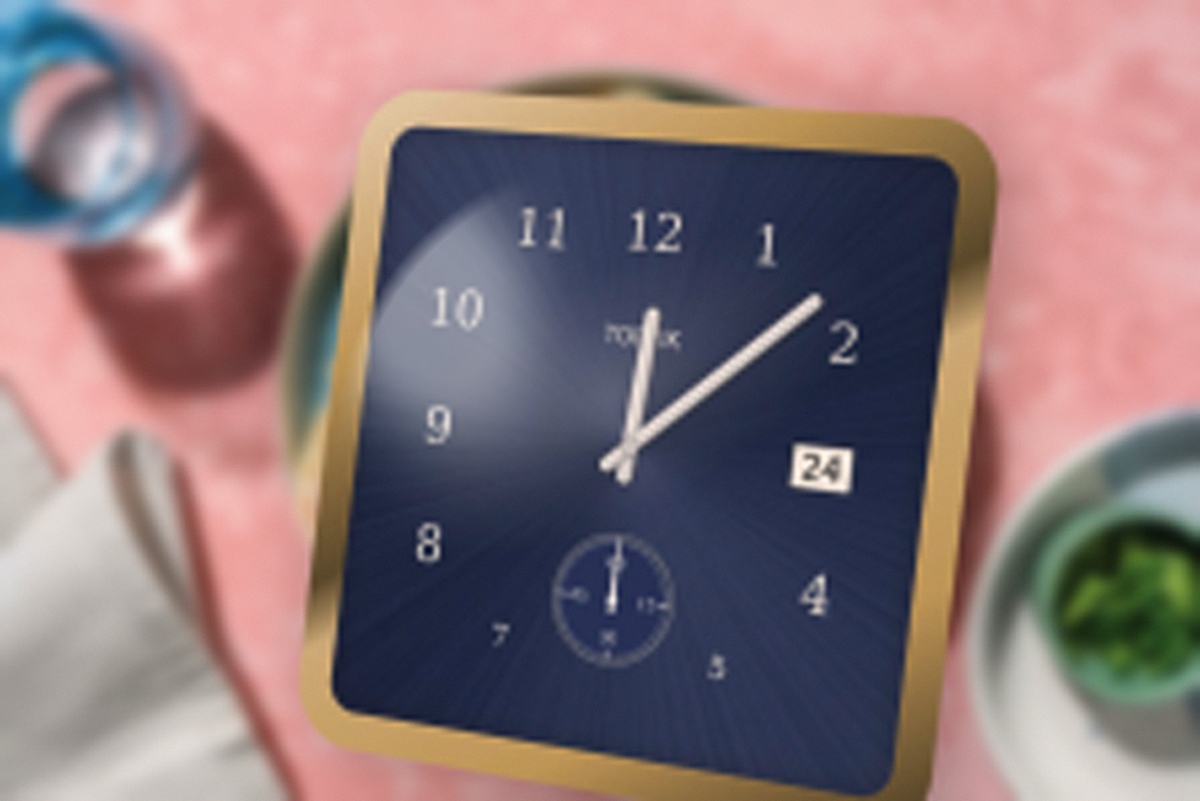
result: **12:08**
